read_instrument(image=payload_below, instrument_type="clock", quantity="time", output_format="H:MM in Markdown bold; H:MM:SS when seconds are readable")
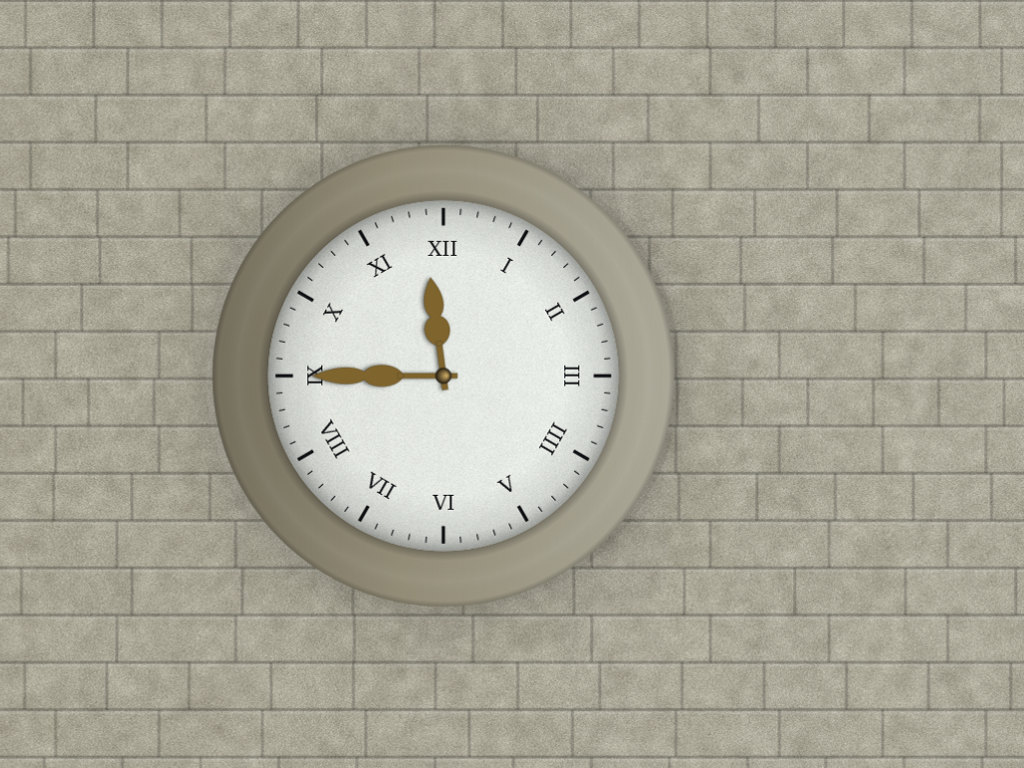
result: **11:45**
